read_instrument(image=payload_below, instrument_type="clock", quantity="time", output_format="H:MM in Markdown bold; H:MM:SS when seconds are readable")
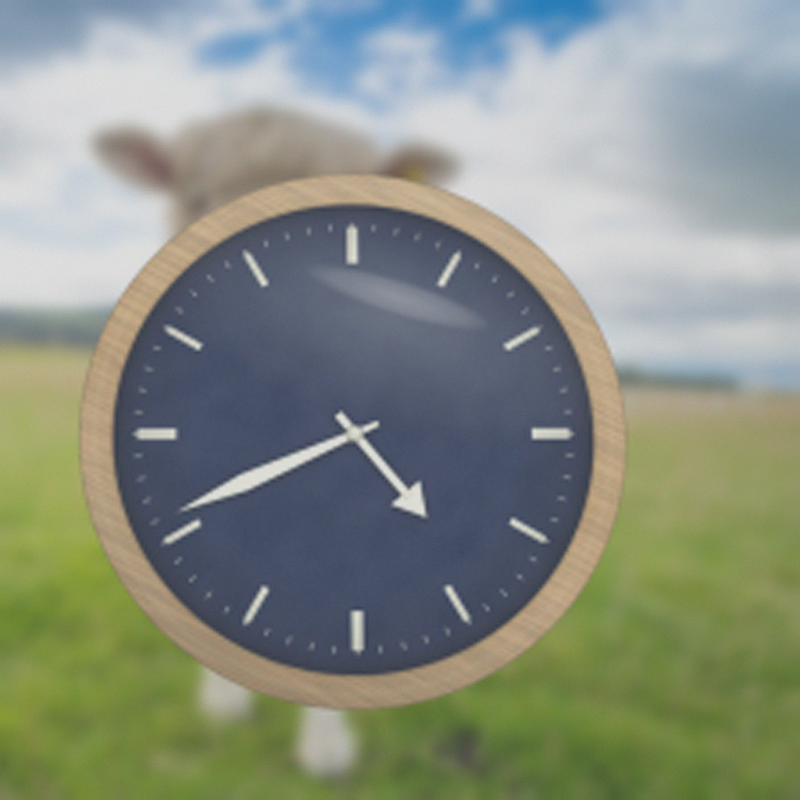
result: **4:41**
